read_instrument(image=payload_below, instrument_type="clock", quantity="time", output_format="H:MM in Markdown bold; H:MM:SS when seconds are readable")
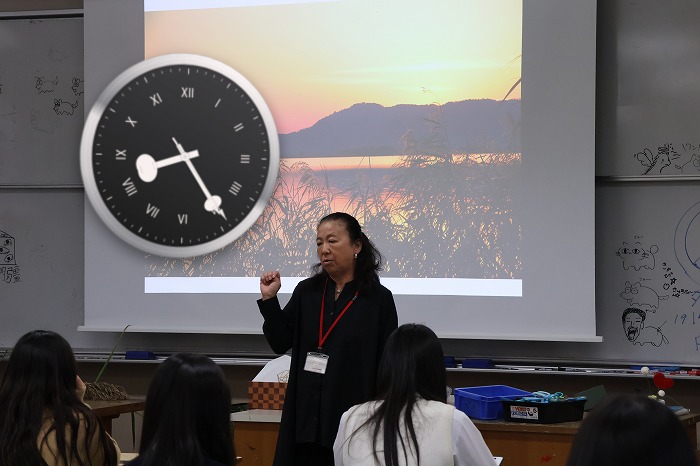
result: **8:24:24**
